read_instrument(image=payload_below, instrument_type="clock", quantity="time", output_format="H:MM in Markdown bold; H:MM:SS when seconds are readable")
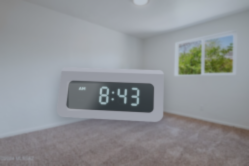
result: **8:43**
